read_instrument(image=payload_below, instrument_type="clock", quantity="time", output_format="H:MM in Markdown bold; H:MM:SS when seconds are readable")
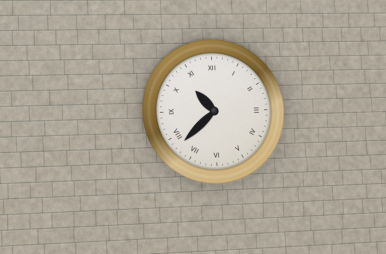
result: **10:38**
